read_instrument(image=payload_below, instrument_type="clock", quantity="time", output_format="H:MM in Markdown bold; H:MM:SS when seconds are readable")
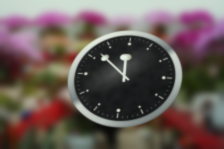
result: **11:52**
